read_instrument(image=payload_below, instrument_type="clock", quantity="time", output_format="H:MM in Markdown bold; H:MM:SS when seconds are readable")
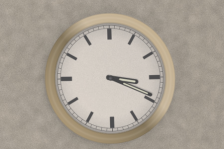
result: **3:19**
